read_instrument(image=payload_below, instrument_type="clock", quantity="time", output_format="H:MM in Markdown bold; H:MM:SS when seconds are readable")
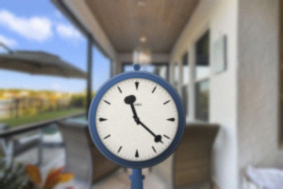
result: **11:22**
